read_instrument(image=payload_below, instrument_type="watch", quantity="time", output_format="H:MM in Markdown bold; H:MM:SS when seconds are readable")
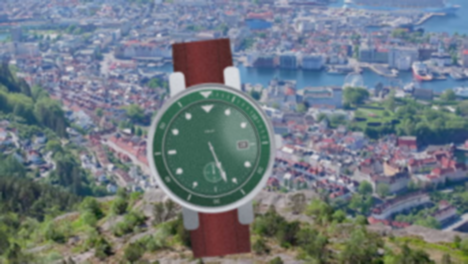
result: **5:27**
